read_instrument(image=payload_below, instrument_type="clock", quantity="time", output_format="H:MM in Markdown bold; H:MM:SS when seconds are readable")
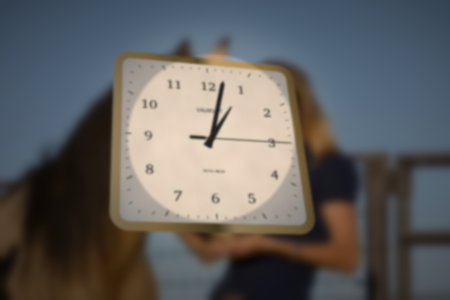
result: **1:02:15**
